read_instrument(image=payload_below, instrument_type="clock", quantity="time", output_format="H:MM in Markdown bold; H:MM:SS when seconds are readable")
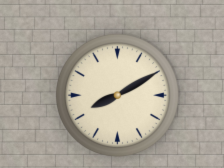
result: **8:10**
